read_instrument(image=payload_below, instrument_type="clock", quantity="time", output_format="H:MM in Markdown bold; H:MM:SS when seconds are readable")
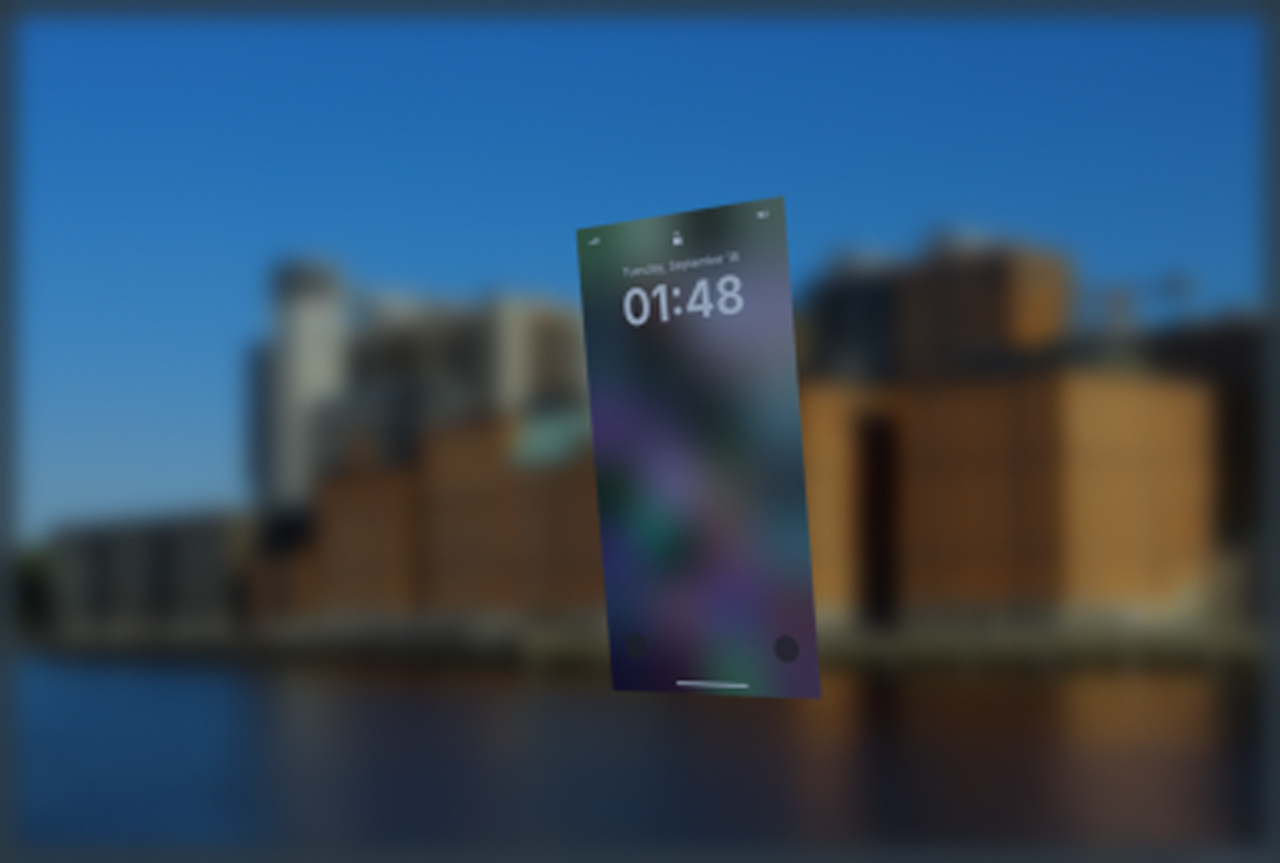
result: **1:48**
